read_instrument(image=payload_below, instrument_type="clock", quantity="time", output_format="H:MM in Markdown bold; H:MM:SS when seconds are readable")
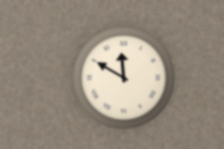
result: **11:50**
